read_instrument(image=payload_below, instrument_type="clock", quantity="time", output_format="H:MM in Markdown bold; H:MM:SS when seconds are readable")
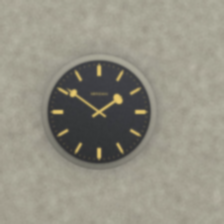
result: **1:51**
